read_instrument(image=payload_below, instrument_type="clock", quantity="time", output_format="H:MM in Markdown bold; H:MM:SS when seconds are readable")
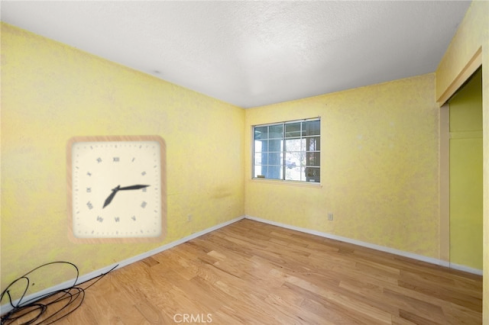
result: **7:14**
